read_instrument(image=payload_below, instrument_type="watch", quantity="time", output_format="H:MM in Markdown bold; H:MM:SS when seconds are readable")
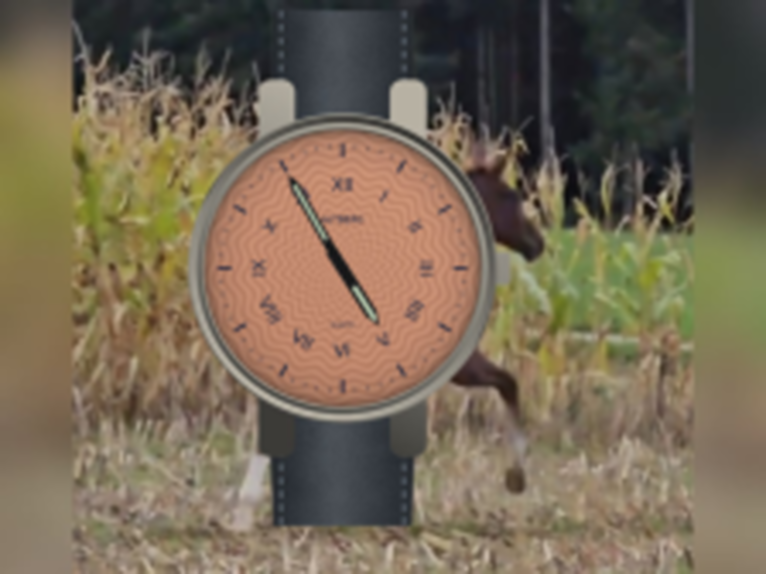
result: **4:55**
